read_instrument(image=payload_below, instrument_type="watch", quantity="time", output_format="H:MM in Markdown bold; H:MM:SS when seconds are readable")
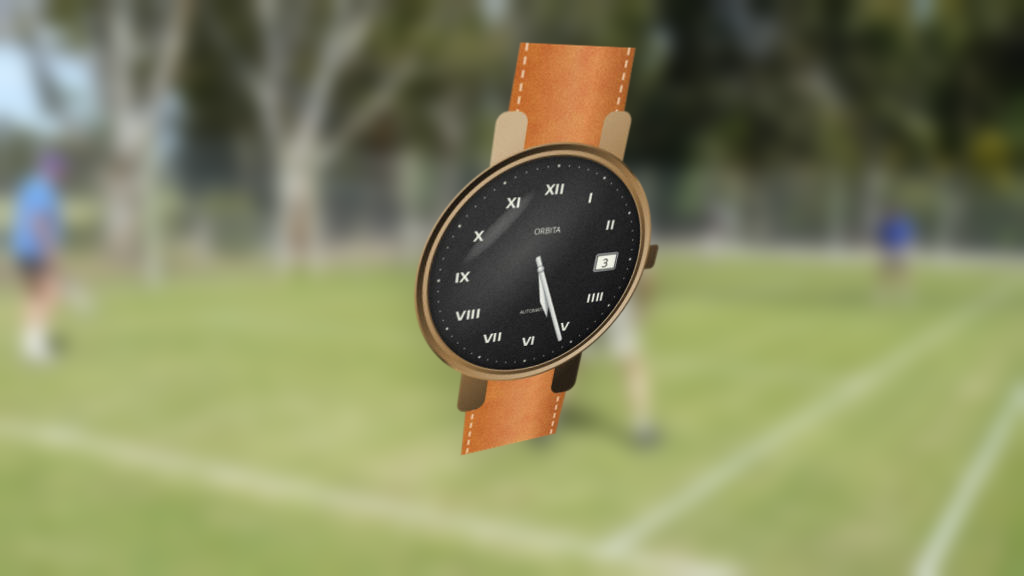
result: **5:26**
